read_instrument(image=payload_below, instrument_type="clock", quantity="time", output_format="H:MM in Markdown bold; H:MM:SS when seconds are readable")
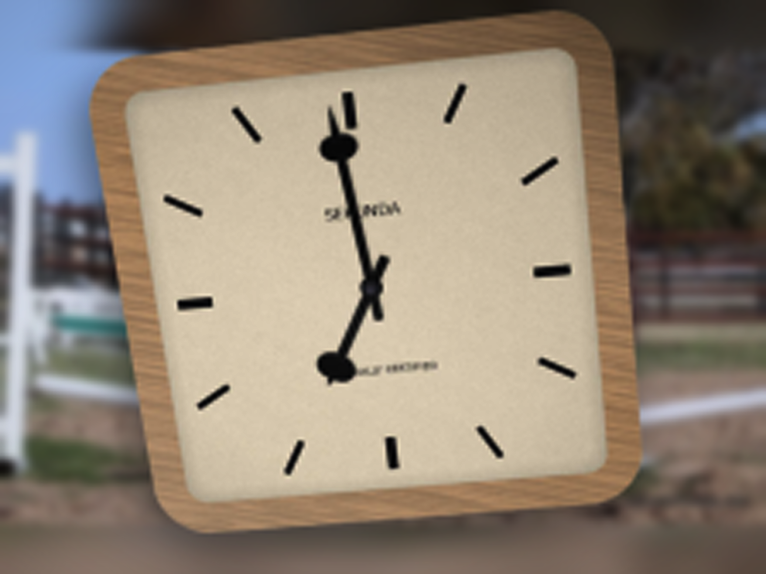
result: **6:59**
